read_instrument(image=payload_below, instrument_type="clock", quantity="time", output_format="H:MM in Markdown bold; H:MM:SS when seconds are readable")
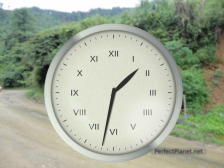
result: **1:32**
